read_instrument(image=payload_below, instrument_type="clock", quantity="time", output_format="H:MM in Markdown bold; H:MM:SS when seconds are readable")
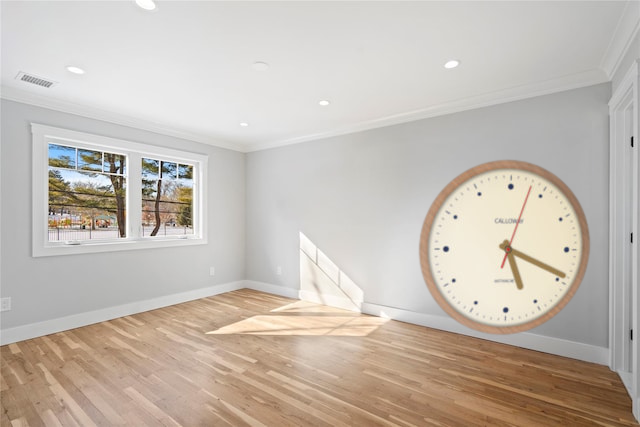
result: **5:19:03**
